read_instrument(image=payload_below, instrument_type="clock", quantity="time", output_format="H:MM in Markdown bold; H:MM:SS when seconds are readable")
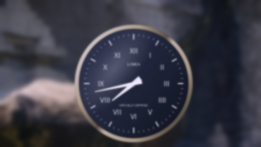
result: **7:43**
